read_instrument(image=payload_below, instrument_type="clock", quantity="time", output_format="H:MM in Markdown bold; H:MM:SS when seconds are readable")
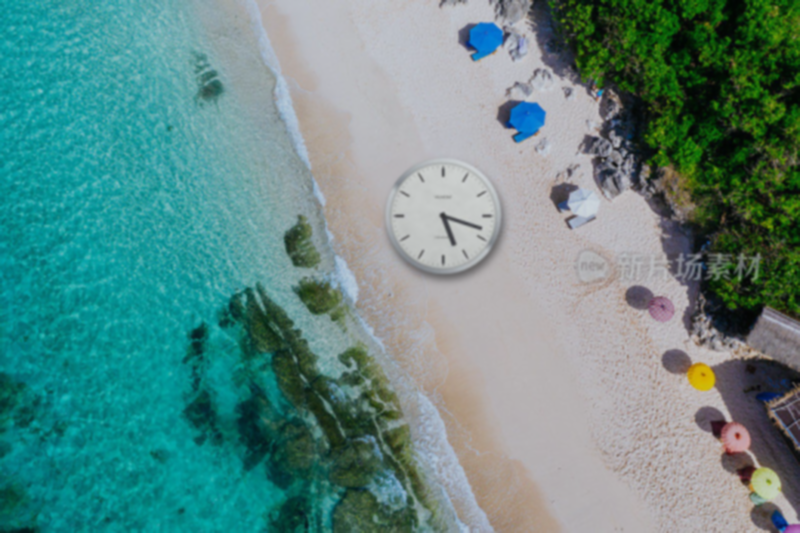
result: **5:18**
